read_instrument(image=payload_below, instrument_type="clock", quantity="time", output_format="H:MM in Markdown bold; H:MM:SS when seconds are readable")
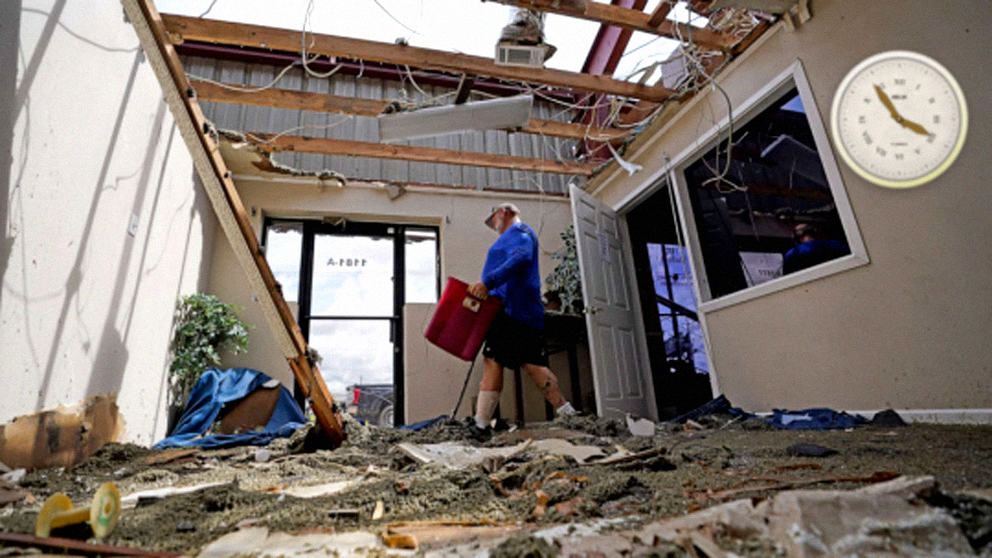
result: **3:54**
